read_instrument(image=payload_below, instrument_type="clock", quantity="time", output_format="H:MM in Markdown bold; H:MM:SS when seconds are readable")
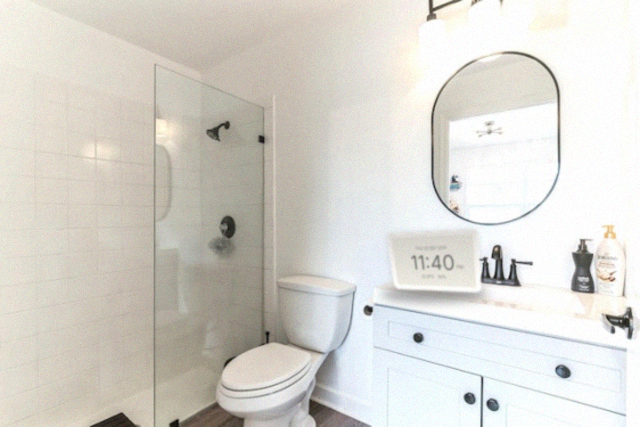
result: **11:40**
